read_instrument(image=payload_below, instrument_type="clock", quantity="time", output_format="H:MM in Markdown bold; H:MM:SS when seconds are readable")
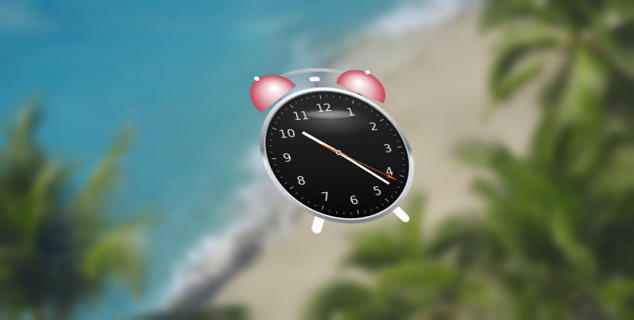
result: **10:22:21**
